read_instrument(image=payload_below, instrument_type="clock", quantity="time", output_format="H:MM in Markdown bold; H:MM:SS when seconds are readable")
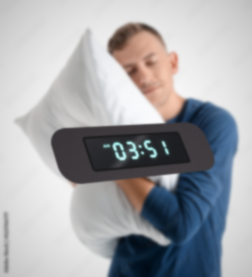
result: **3:51**
